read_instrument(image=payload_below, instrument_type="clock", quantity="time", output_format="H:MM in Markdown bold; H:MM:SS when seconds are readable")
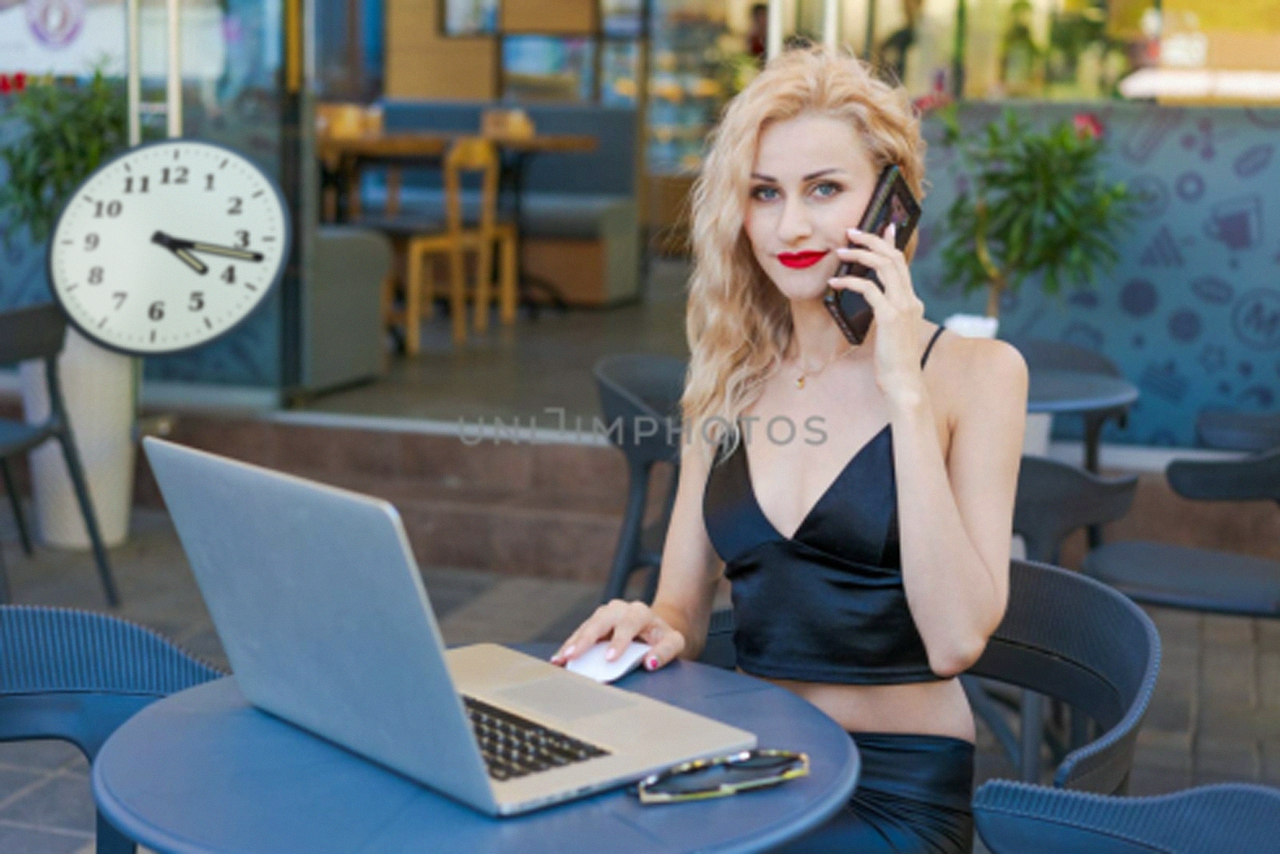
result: **4:17**
